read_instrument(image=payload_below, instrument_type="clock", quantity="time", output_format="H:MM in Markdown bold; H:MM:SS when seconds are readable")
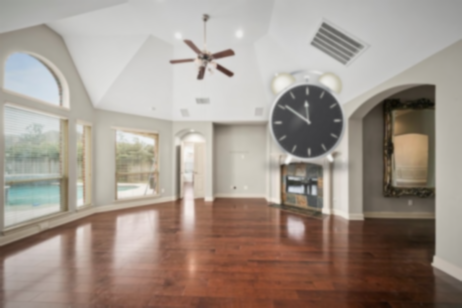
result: **11:51**
